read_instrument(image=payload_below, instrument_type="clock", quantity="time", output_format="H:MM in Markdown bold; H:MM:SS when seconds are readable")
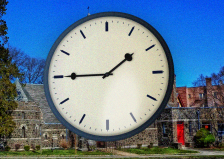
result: **1:45**
